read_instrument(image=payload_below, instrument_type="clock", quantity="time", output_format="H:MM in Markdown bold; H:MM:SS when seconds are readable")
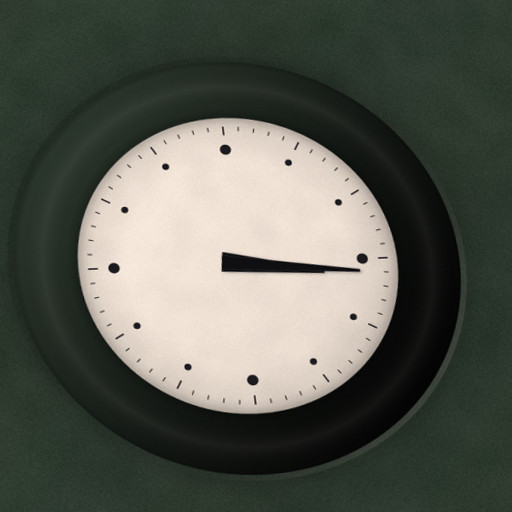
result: **3:16**
